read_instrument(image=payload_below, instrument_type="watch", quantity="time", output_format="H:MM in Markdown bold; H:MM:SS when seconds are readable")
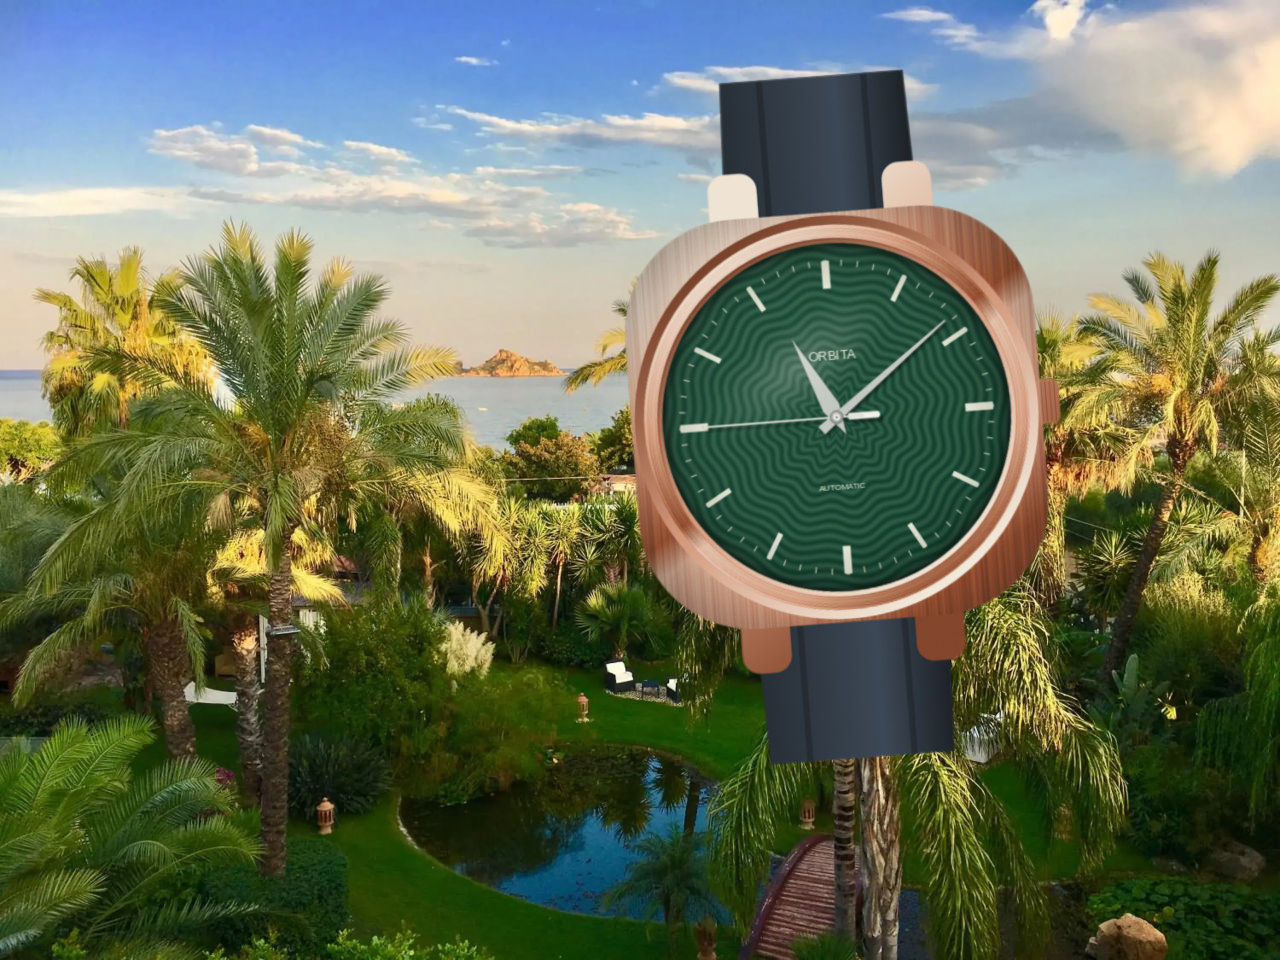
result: **11:08:45**
